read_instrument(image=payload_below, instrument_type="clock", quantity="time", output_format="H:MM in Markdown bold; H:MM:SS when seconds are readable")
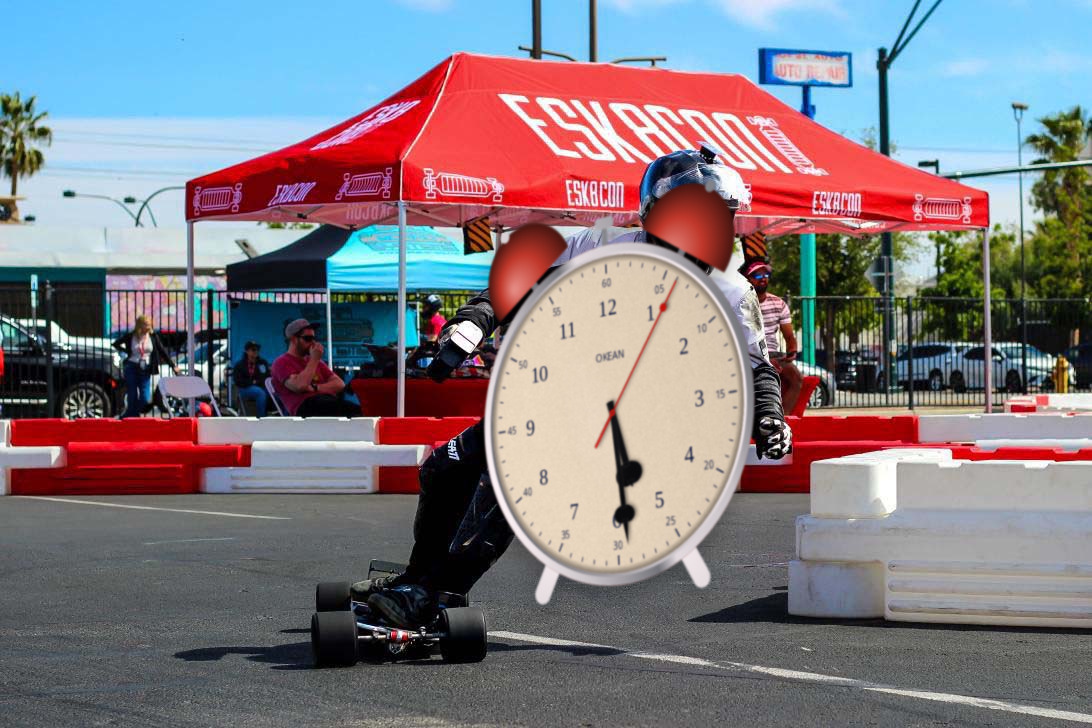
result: **5:29:06**
